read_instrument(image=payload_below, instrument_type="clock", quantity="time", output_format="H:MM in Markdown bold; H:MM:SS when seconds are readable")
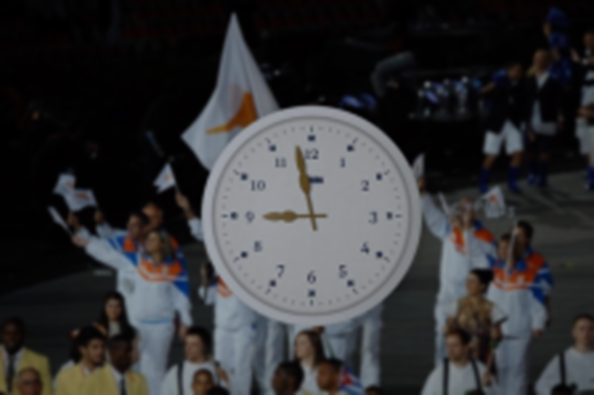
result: **8:58**
